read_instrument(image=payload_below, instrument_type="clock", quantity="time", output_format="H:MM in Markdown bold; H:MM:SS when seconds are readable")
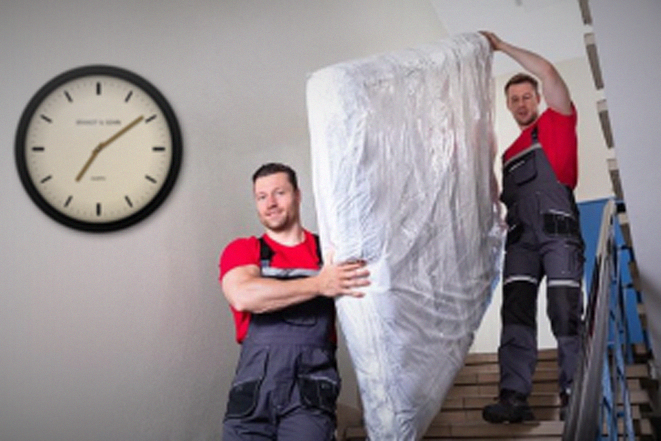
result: **7:09**
